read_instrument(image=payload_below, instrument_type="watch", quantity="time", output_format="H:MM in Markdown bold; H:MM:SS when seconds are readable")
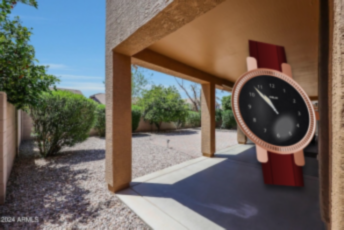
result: **10:53**
